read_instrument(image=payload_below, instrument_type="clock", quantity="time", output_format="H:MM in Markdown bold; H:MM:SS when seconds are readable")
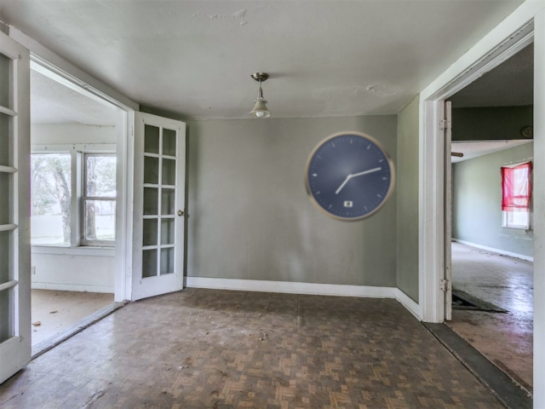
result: **7:12**
